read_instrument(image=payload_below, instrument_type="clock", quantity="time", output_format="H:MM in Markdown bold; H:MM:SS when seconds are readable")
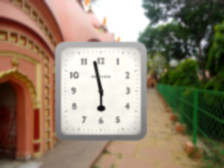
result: **5:58**
